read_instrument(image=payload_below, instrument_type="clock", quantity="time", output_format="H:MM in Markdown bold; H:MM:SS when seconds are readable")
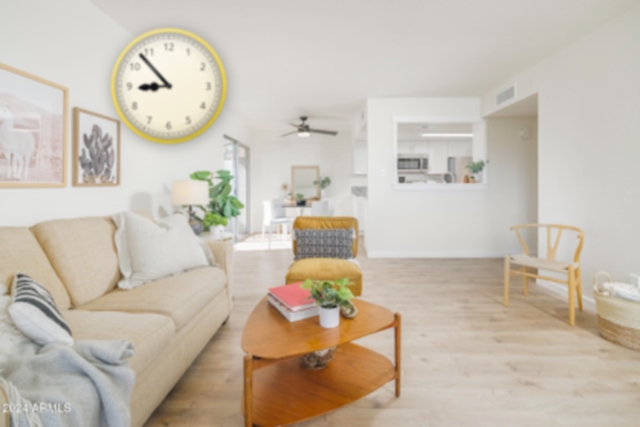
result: **8:53**
